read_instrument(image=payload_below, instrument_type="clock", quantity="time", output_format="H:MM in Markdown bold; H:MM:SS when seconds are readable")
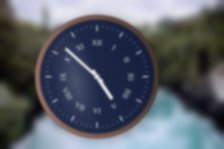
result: **4:52**
